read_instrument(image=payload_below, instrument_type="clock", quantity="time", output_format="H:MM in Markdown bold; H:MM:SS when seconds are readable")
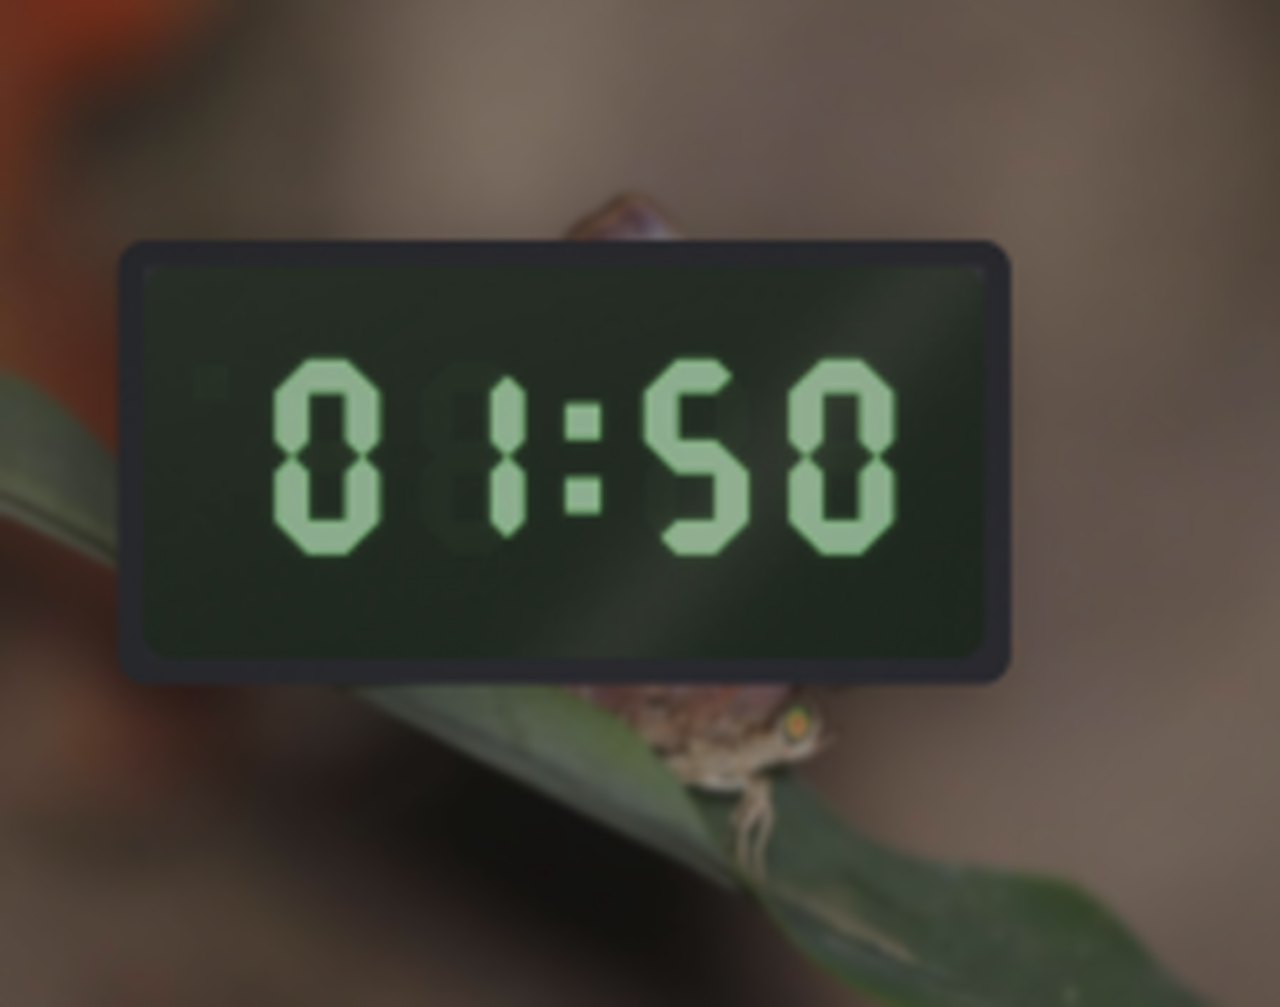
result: **1:50**
